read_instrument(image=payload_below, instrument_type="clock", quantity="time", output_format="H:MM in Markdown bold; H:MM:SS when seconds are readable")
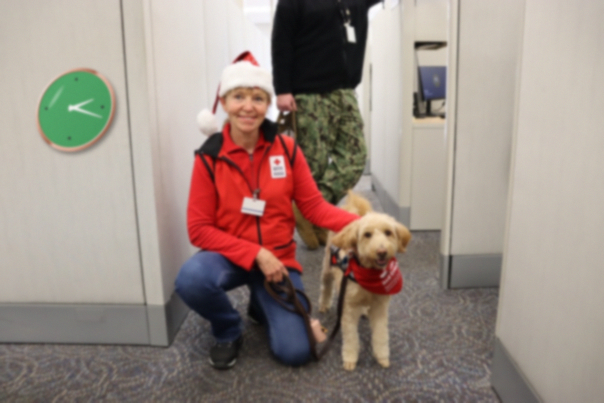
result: **2:18**
